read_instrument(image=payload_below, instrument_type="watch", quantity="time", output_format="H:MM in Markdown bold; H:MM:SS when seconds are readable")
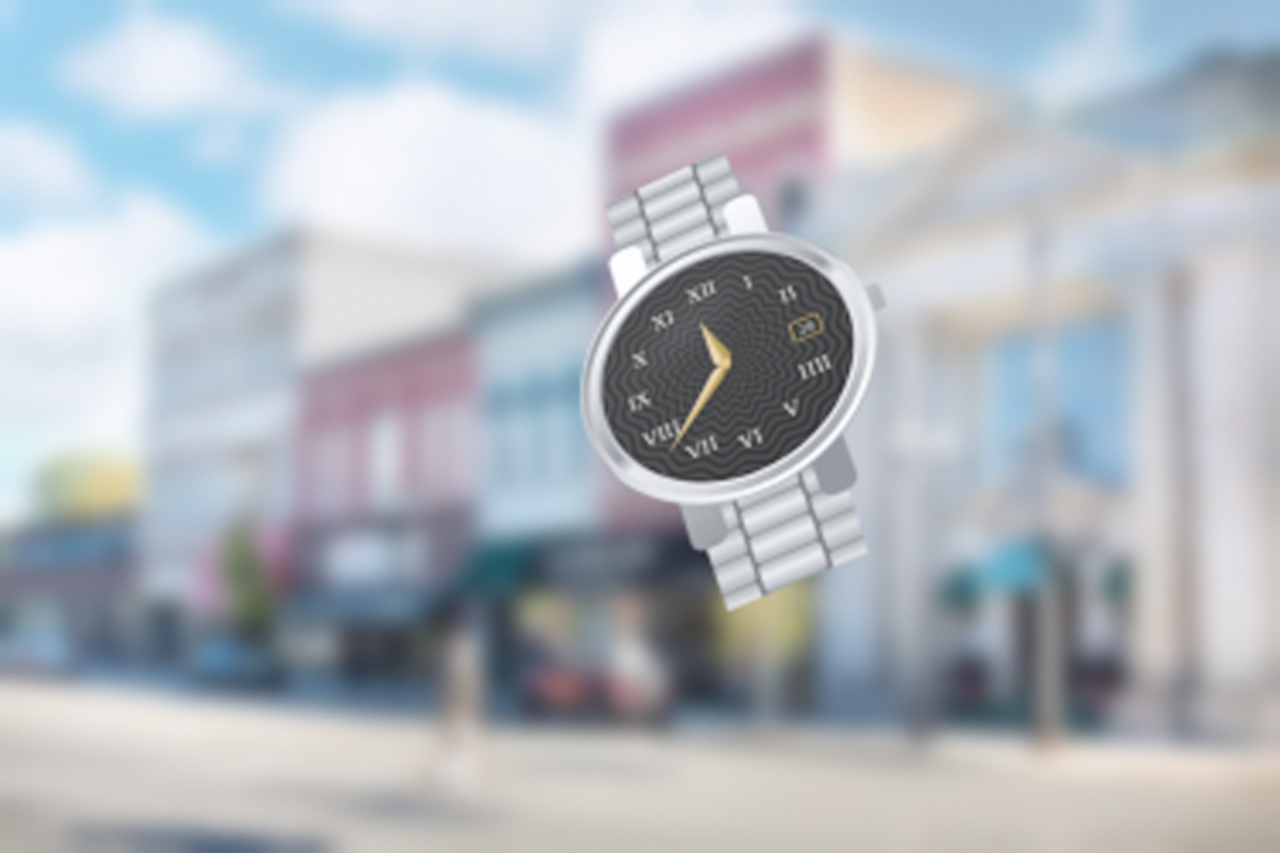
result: **11:38**
